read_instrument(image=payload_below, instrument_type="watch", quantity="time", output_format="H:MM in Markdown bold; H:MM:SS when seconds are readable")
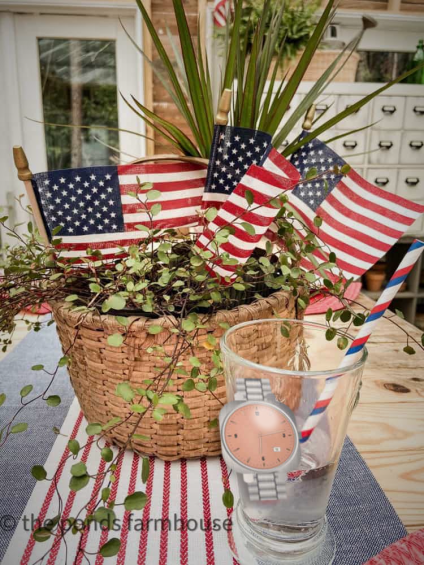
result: **6:13**
